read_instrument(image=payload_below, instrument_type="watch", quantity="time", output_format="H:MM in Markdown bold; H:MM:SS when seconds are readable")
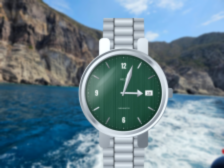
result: **3:03**
